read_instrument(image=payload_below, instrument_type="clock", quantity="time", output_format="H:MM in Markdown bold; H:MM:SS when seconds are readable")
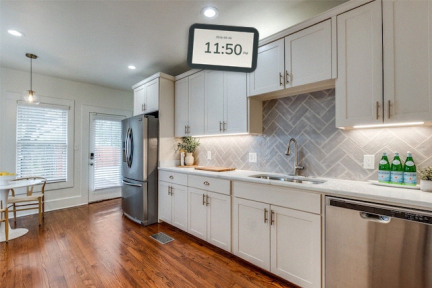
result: **11:50**
